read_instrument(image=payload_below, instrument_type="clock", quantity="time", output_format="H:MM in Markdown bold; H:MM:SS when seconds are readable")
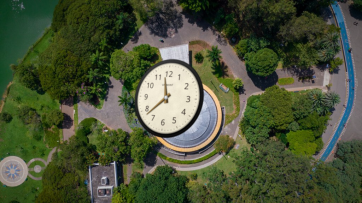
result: **11:38**
